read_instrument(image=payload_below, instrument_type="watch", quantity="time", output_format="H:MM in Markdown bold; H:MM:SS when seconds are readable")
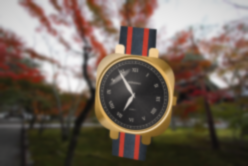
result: **6:54**
